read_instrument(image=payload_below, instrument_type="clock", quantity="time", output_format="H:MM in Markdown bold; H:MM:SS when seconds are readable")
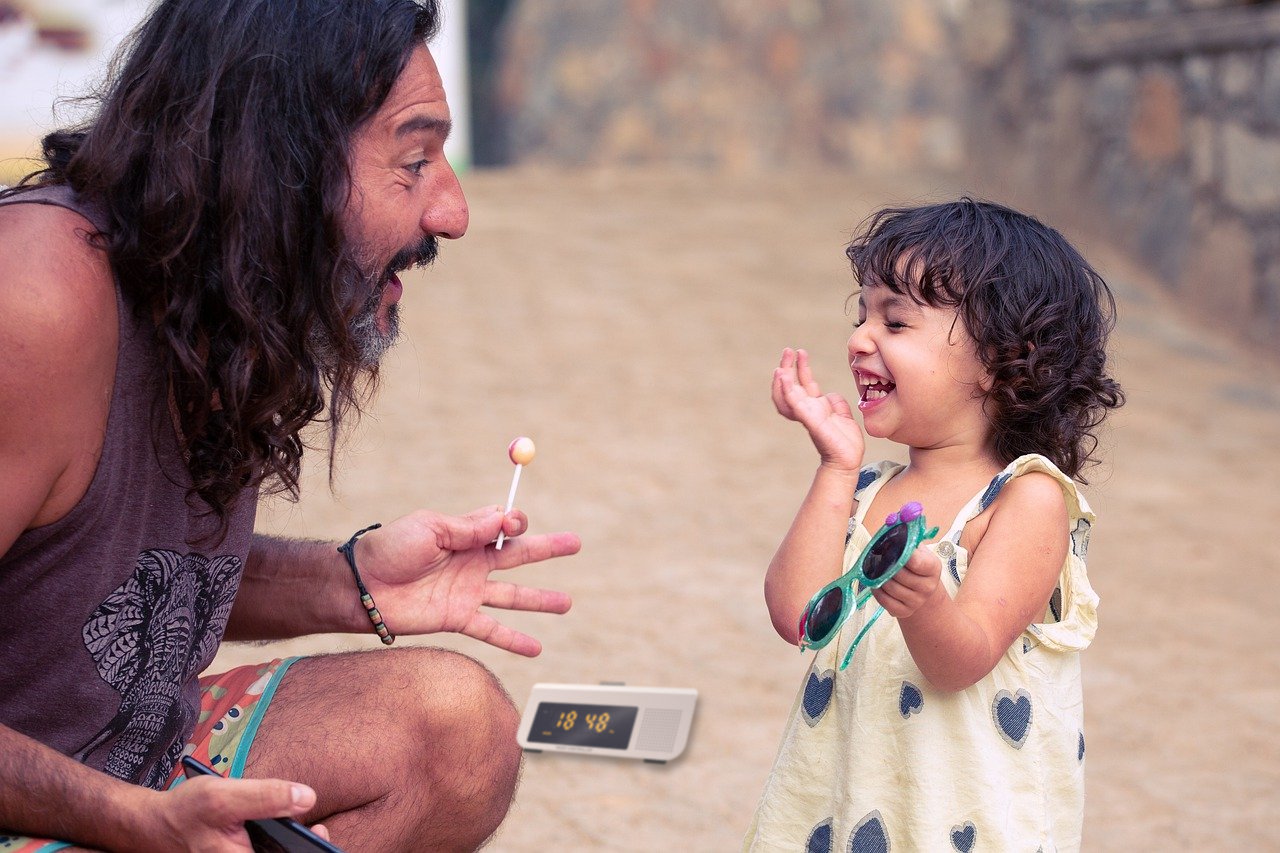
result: **18:48**
